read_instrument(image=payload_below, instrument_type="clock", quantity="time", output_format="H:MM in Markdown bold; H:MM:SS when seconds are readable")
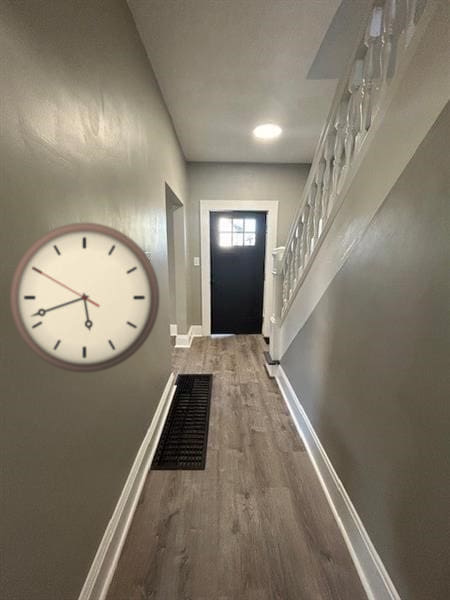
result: **5:41:50**
